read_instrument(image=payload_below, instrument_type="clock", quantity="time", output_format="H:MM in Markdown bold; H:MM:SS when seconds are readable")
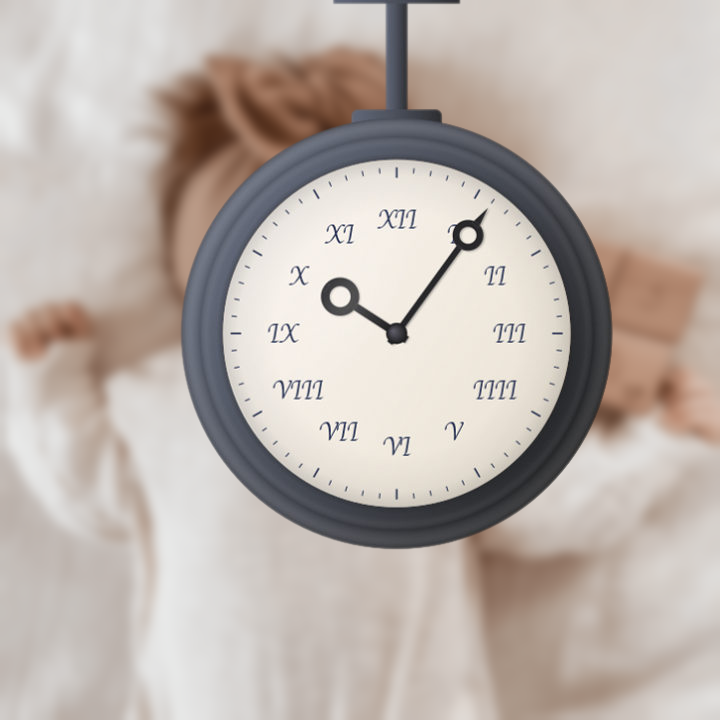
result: **10:06**
